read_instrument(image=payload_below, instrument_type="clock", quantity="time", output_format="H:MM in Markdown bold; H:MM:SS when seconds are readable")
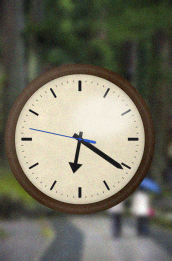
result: **6:20:47**
